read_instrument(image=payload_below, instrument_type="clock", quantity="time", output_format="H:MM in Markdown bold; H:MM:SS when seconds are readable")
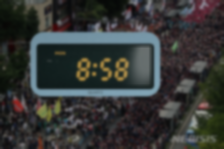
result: **8:58**
